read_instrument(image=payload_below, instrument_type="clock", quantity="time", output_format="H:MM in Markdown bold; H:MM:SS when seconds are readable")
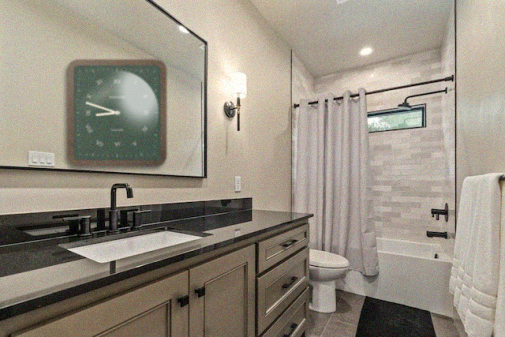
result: **8:48**
